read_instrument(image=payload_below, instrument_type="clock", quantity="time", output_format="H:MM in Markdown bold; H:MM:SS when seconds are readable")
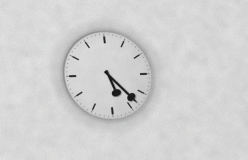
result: **5:23**
